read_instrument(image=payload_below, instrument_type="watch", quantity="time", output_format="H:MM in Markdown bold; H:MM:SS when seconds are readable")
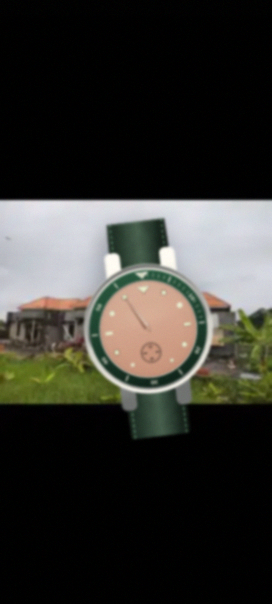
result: **10:55**
